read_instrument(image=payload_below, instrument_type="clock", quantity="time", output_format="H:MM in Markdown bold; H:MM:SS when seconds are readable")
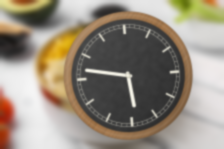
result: **5:47**
